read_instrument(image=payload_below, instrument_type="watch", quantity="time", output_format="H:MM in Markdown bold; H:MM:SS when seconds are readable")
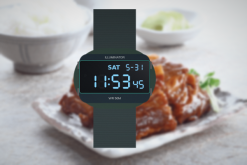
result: **11:53:45**
